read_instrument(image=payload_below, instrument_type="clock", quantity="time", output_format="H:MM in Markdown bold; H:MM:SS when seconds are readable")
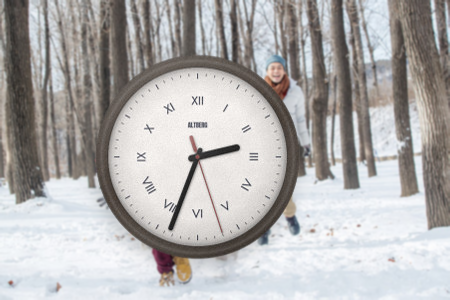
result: **2:33:27**
